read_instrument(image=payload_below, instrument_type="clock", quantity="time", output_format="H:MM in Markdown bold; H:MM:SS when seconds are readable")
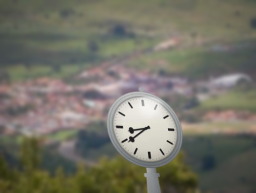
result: **8:39**
